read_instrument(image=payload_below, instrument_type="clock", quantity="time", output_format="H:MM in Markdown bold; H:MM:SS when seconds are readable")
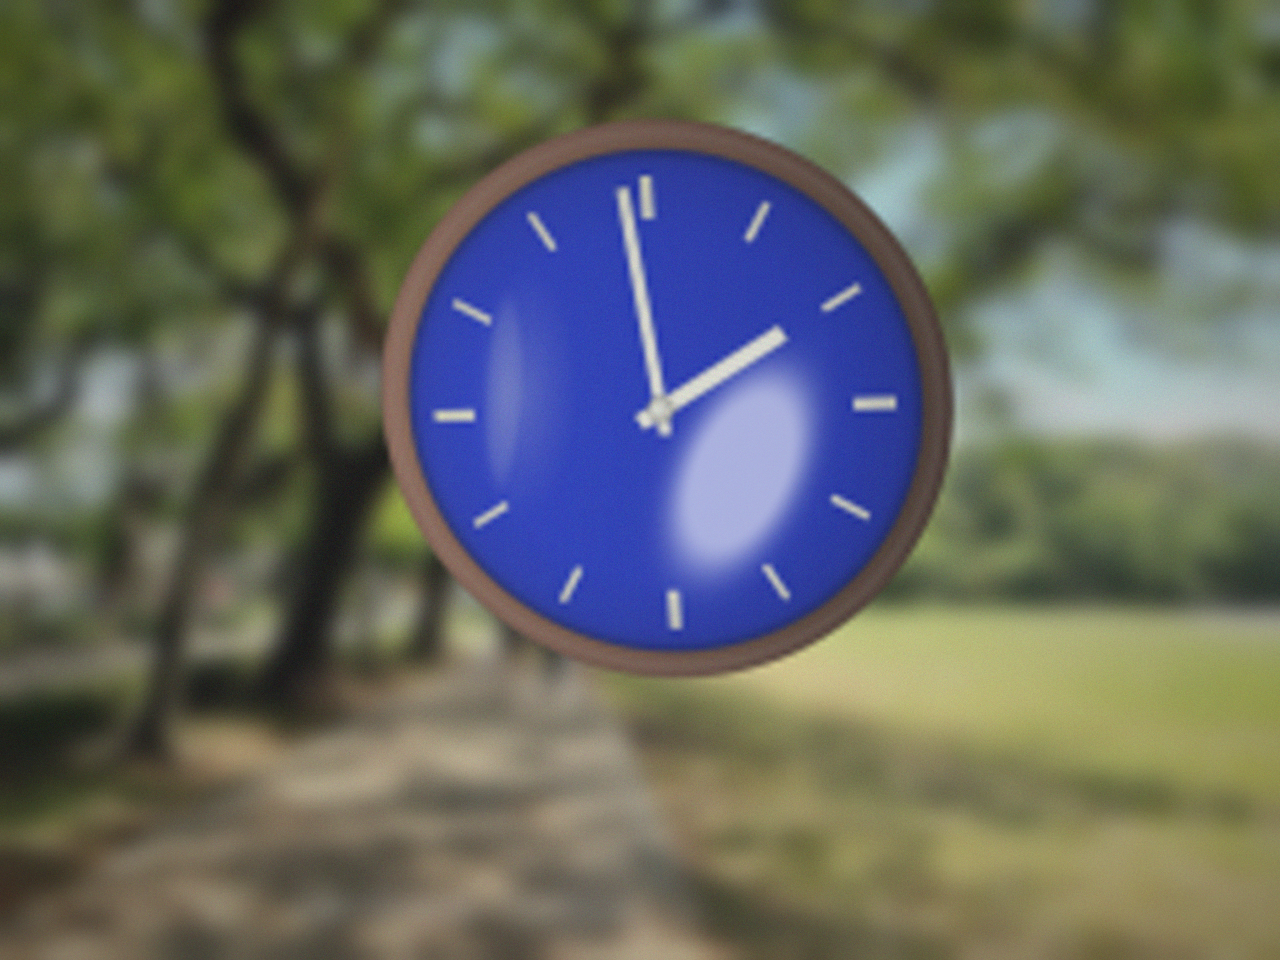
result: **1:59**
